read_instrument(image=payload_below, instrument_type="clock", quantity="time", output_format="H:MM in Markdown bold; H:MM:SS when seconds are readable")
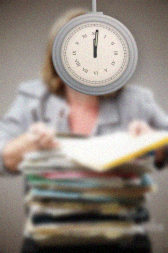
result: **12:01**
